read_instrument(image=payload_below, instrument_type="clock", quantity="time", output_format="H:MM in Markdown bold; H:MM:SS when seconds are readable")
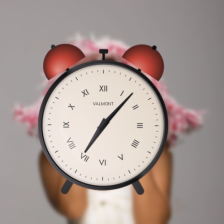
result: **7:07**
